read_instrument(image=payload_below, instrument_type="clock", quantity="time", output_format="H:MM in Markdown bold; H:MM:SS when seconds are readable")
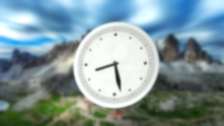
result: **8:28**
